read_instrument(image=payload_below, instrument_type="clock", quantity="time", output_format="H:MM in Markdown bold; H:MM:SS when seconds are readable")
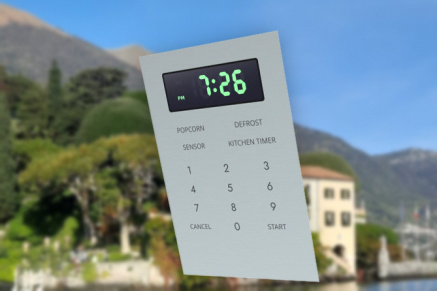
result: **7:26**
